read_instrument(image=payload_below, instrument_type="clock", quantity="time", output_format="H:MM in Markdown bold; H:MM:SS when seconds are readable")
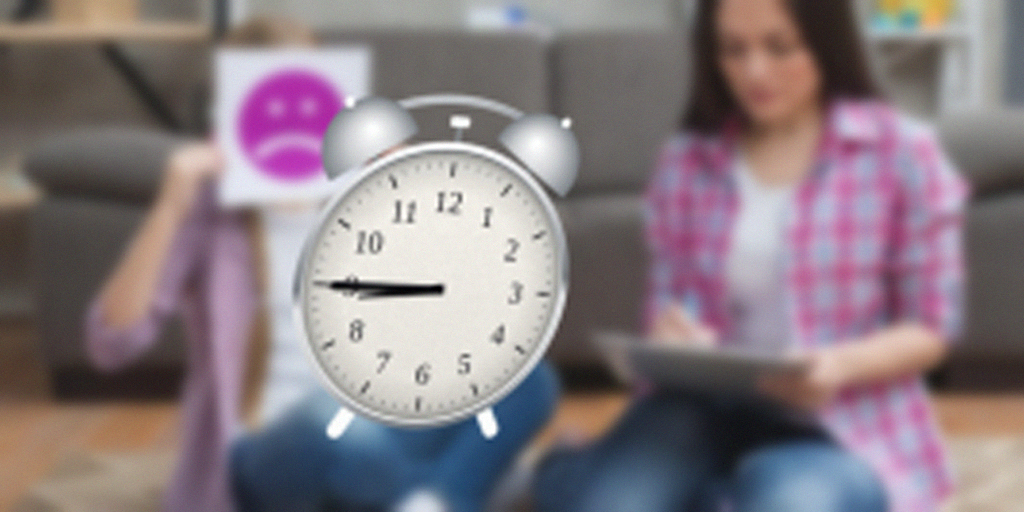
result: **8:45**
